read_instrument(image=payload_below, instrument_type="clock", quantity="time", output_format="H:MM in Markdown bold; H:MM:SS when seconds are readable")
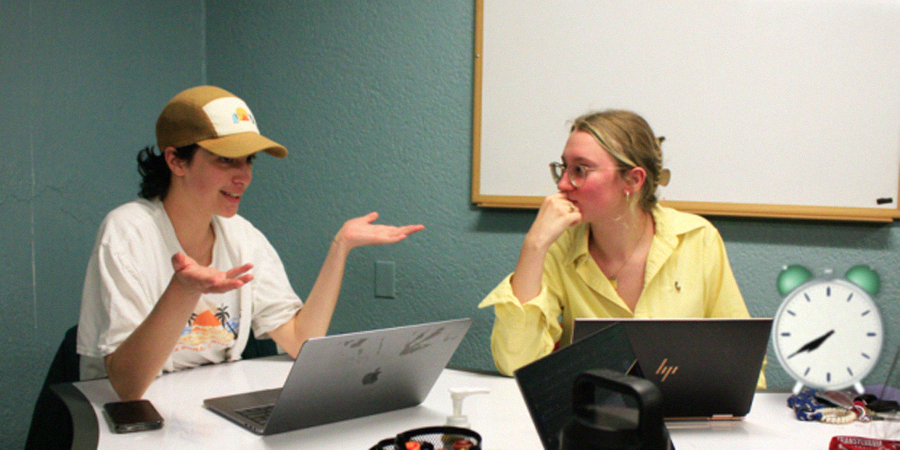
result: **7:40**
